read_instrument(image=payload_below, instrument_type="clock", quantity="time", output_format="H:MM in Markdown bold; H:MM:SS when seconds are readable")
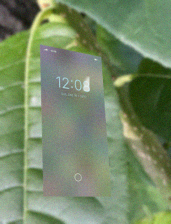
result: **12:08**
